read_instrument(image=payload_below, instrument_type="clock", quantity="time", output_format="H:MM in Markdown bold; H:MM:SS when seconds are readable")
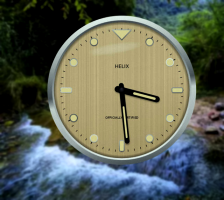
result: **3:29**
